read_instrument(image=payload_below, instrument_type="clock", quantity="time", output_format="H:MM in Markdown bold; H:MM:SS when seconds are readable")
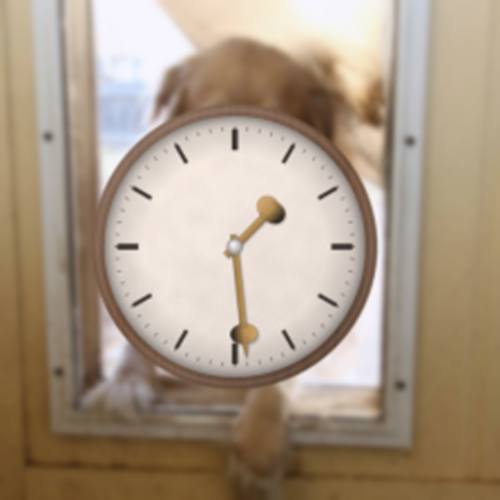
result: **1:29**
